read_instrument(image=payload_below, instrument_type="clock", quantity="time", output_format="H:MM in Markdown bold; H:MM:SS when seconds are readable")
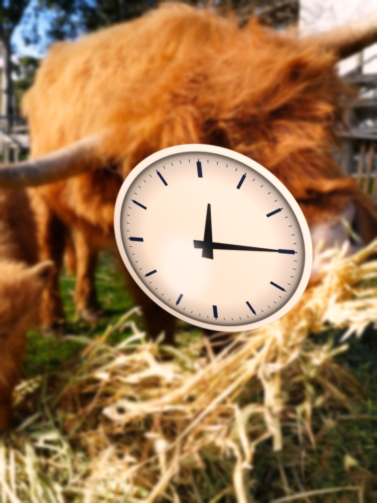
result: **12:15**
